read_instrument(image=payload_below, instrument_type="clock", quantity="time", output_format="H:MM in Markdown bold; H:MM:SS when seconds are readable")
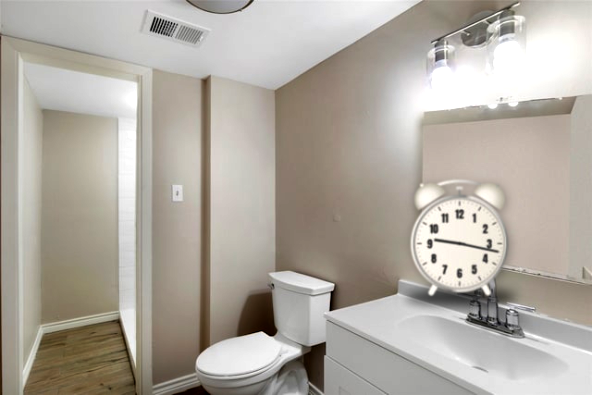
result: **9:17**
